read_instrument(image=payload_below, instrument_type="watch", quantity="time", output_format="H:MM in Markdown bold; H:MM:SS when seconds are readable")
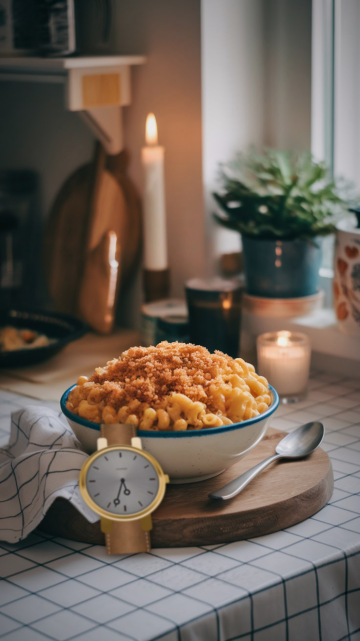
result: **5:33**
